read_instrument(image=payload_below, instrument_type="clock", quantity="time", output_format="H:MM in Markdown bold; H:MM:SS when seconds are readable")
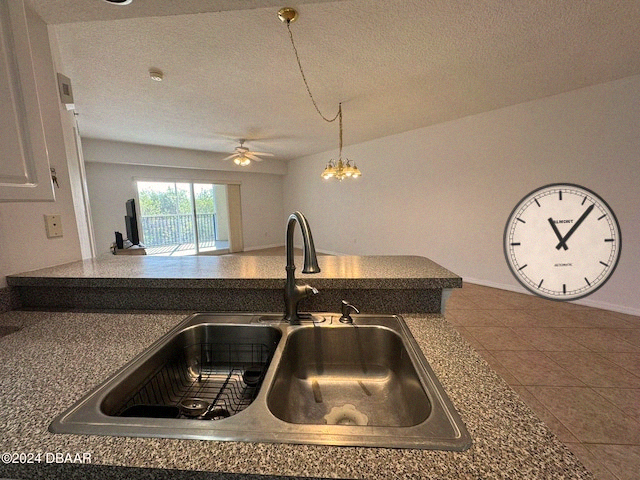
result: **11:07**
